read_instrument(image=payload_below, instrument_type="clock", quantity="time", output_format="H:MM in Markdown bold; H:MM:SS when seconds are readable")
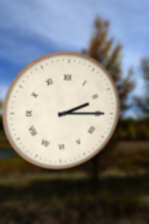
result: **2:15**
